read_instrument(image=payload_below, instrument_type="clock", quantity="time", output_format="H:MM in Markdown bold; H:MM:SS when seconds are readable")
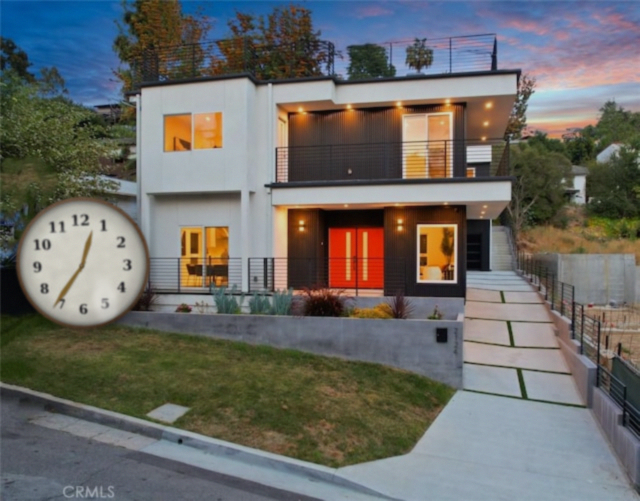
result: **12:36**
